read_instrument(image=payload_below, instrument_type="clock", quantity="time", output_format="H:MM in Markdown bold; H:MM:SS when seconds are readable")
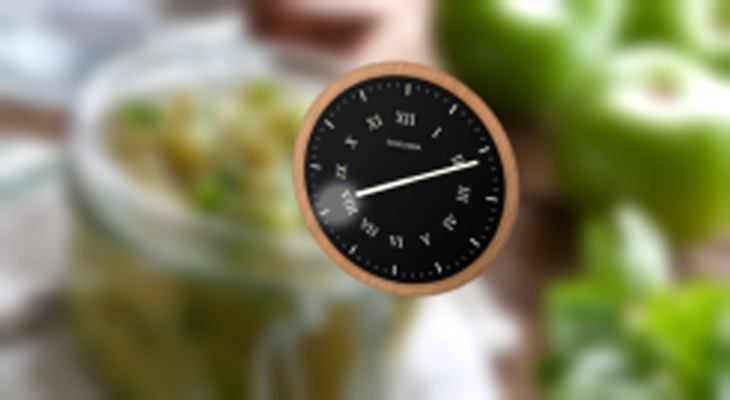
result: **8:11**
